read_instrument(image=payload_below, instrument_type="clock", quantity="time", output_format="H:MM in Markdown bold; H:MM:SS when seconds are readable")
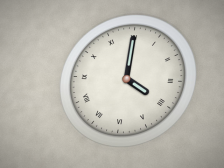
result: **4:00**
